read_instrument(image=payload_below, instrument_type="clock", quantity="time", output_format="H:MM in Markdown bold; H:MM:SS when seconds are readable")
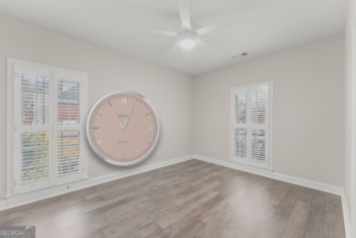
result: **11:04**
